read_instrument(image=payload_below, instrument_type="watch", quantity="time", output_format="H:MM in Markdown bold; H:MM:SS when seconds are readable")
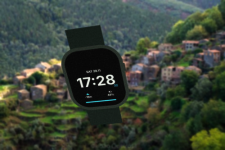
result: **17:28**
